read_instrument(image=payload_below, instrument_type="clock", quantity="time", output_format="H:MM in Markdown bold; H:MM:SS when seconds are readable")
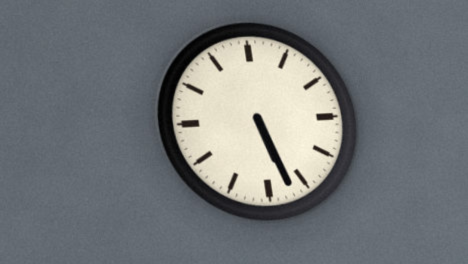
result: **5:27**
